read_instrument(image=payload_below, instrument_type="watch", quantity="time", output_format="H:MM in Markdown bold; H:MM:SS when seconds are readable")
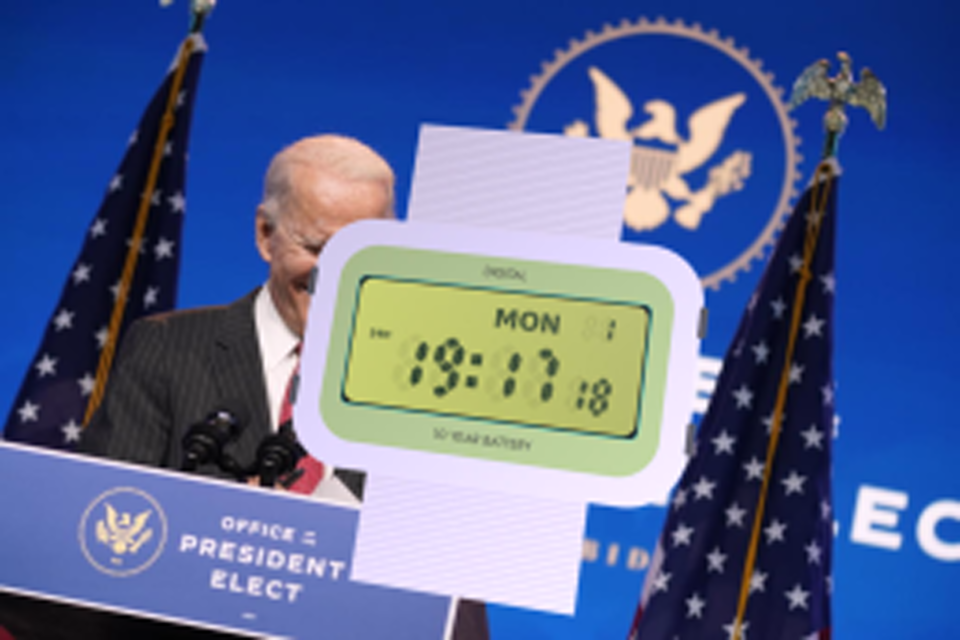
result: **19:17:18**
